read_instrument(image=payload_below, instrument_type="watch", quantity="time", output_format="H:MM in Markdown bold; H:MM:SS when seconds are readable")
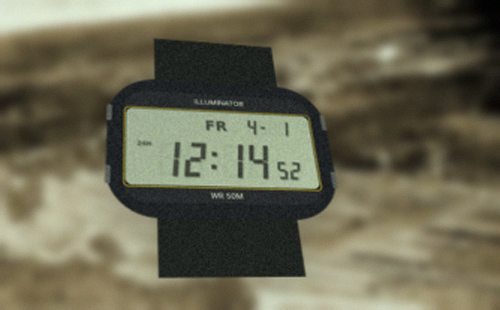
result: **12:14:52**
